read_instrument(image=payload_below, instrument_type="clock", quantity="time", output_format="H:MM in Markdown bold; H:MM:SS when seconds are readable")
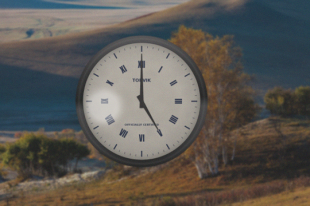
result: **5:00**
